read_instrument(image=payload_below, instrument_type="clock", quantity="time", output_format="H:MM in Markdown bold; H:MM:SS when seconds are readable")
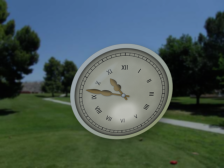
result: **10:47**
